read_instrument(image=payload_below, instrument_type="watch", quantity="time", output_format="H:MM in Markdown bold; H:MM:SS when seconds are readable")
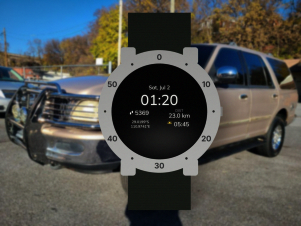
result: **1:20**
